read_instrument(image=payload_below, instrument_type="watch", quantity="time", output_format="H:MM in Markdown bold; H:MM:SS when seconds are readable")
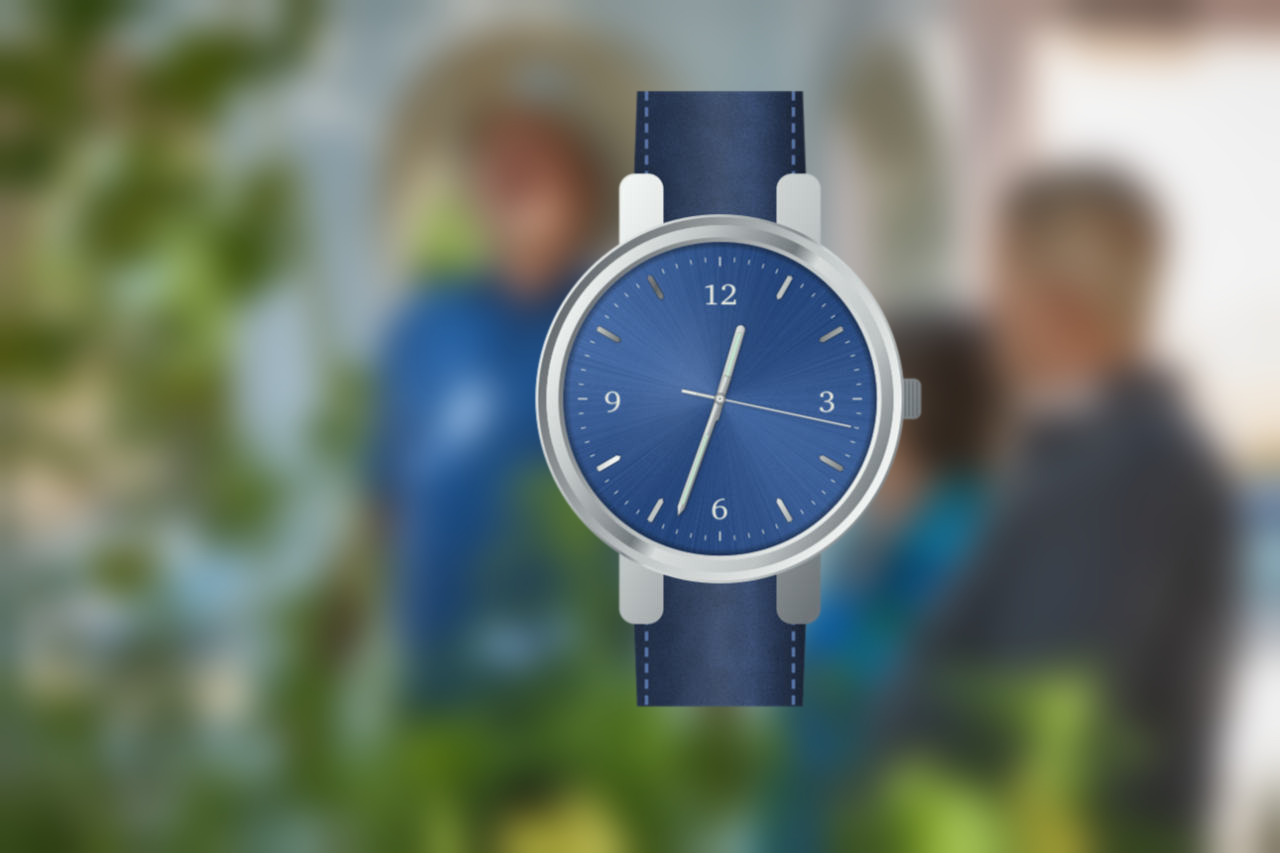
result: **12:33:17**
